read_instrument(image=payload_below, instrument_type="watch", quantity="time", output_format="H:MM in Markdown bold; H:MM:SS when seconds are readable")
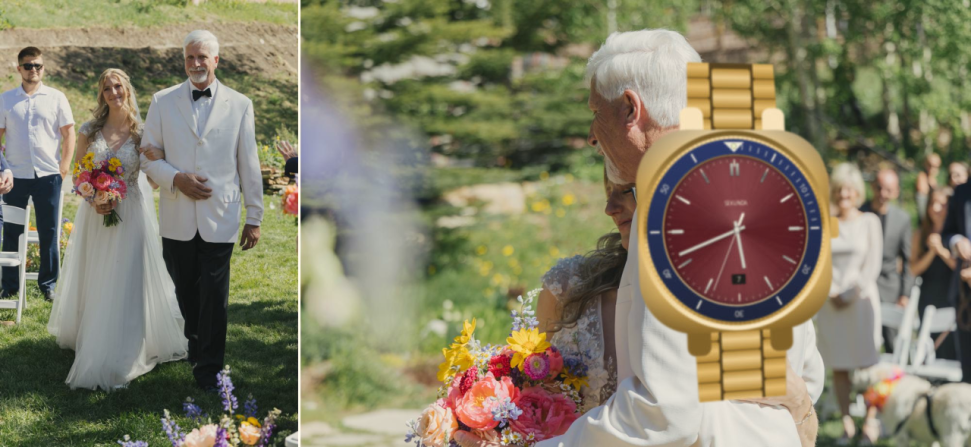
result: **5:41:34**
